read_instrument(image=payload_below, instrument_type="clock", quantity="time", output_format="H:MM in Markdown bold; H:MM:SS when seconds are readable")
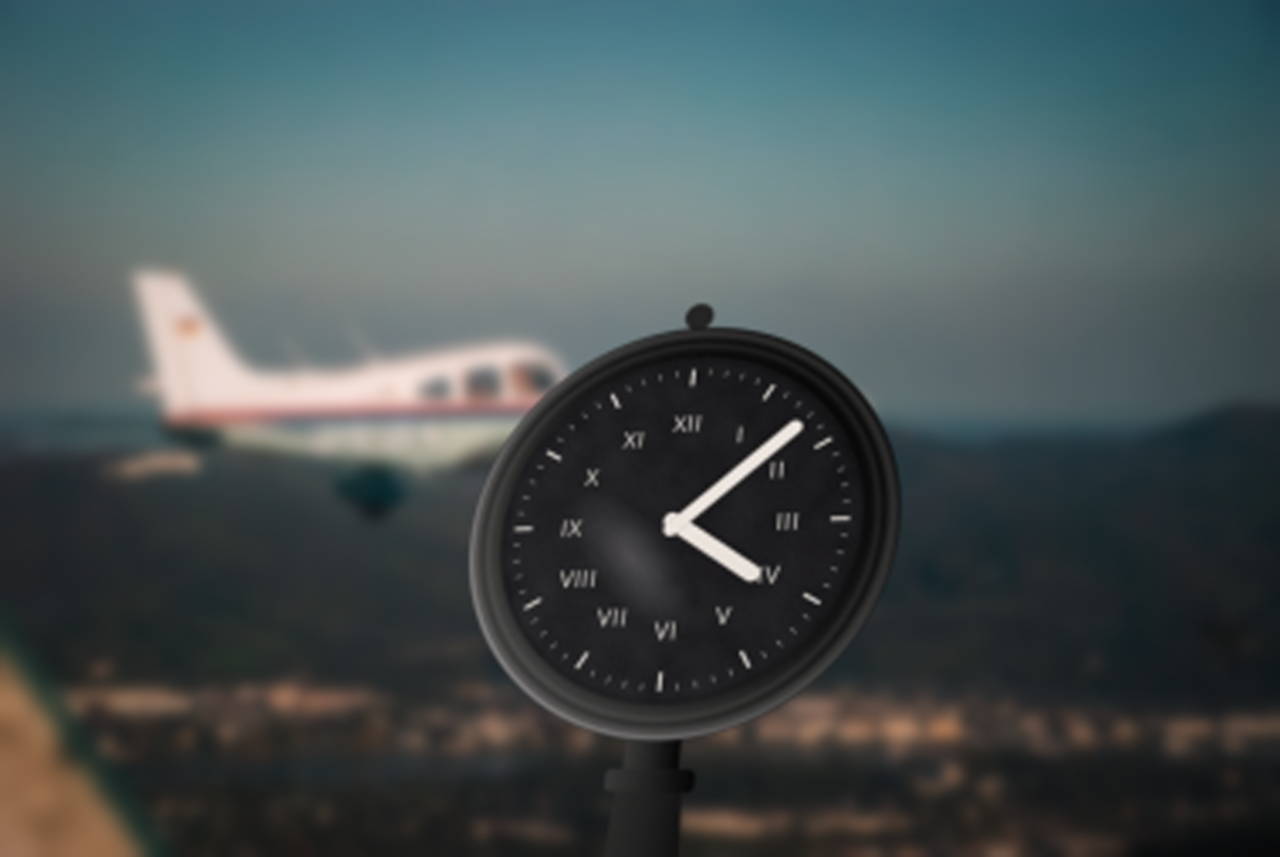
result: **4:08**
